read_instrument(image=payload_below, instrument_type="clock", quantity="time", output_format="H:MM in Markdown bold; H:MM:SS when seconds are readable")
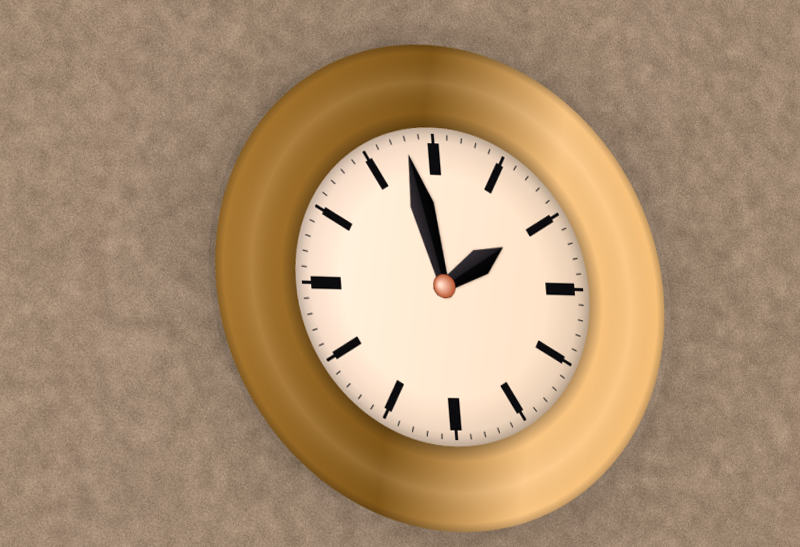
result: **1:58**
